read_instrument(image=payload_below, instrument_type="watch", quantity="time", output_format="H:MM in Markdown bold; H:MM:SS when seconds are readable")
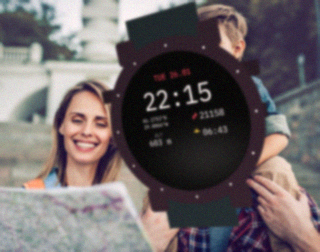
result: **22:15**
